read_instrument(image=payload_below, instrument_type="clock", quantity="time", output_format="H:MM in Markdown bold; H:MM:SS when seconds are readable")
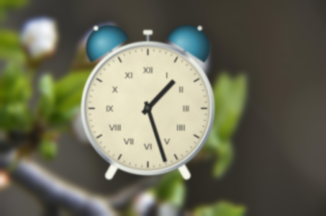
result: **1:27**
